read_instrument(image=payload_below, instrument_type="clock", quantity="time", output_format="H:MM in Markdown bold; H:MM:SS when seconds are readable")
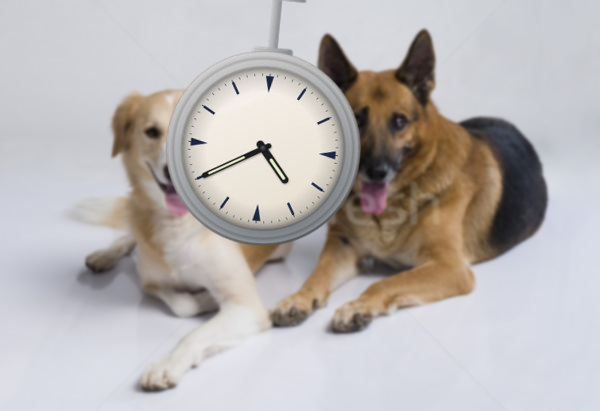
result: **4:40**
